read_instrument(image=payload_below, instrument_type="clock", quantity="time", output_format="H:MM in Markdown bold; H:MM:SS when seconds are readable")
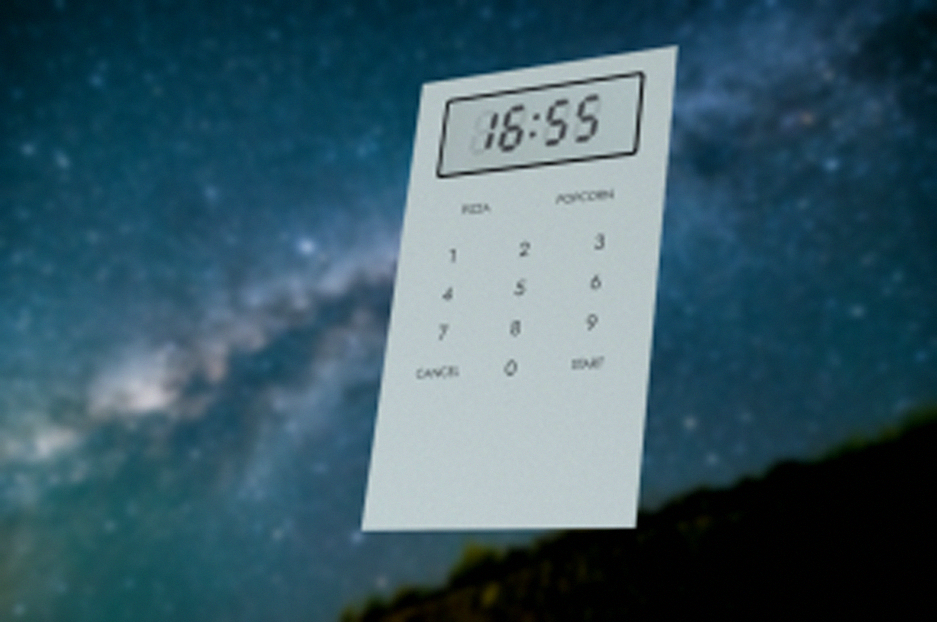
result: **16:55**
